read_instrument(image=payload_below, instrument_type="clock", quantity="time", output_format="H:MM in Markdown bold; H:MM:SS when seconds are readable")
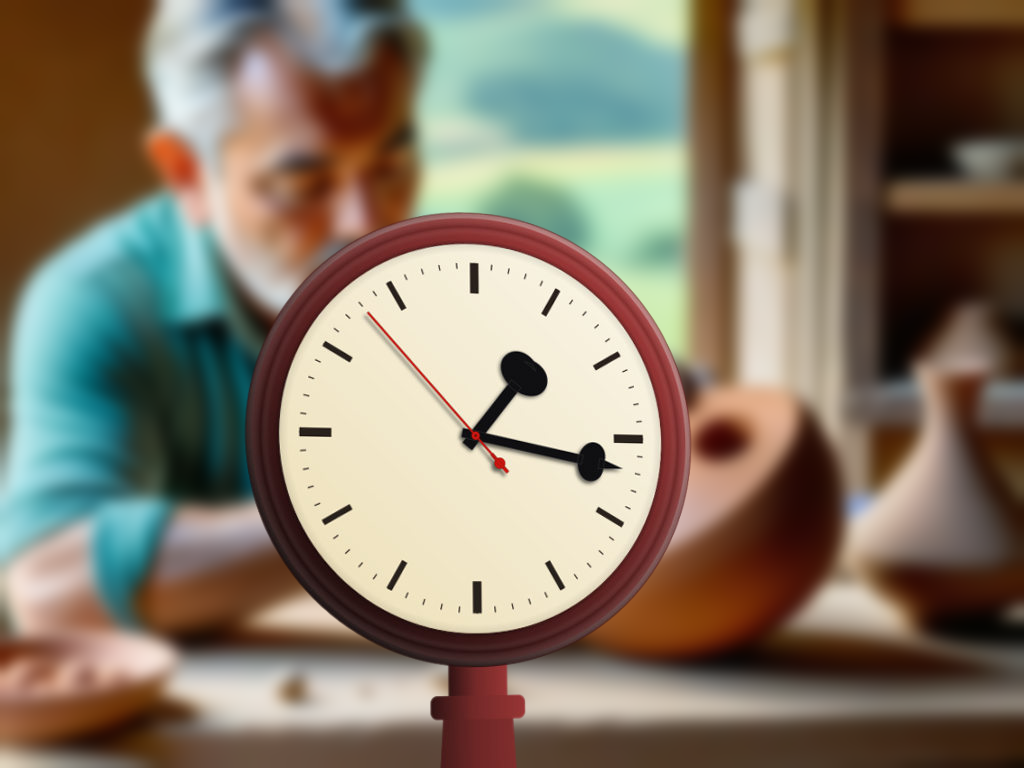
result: **1:16:53**
